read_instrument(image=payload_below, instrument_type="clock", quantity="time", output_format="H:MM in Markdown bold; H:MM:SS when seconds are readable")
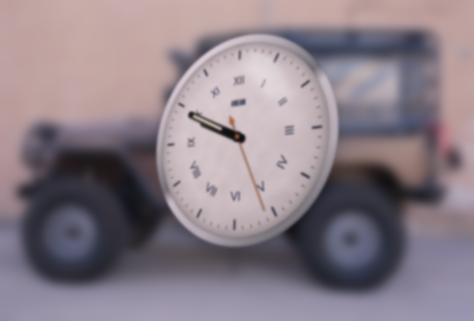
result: **9:49:26**
